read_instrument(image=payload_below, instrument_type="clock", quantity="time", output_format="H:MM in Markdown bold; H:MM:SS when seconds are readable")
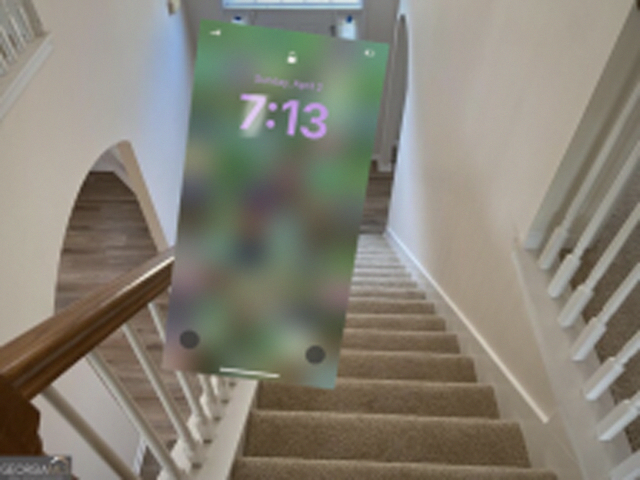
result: **7:13**
